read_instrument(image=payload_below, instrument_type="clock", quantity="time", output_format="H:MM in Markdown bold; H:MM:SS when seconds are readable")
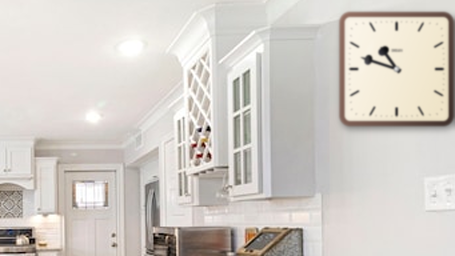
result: **10:48**
